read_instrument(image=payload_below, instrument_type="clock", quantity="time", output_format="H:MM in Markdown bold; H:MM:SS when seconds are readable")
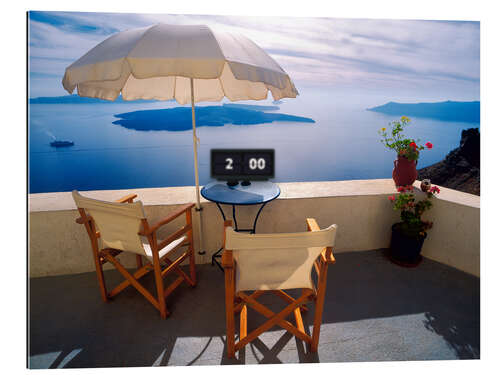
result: **2:00**
